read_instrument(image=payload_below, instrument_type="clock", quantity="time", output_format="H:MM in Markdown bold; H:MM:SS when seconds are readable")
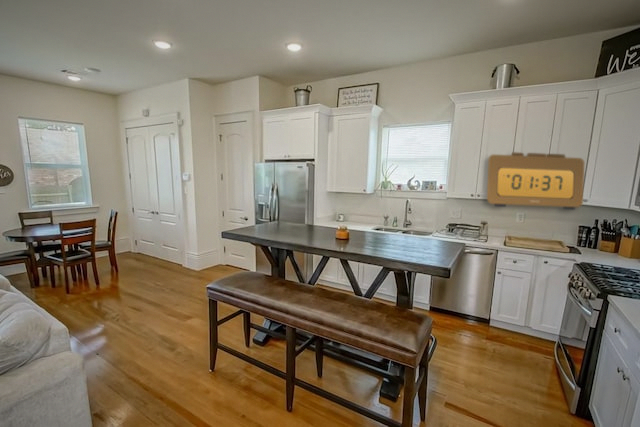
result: **1:37**
